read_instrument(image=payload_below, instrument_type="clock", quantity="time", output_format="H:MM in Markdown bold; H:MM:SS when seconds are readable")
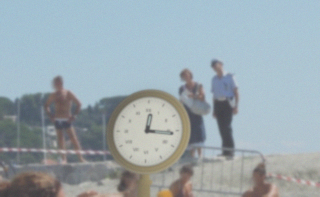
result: **12:16**
